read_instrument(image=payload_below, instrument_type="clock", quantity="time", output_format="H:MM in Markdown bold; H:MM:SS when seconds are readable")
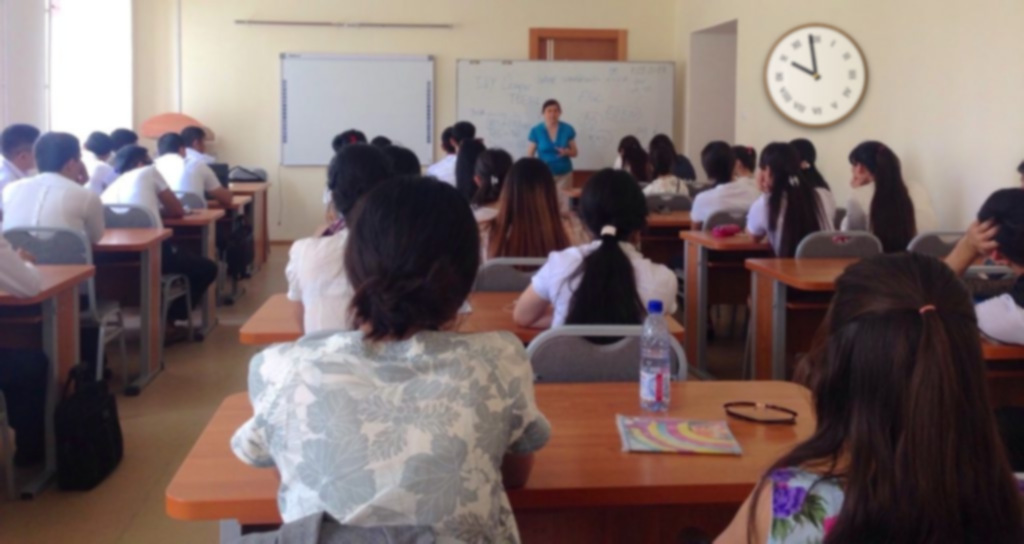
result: **9:59**
